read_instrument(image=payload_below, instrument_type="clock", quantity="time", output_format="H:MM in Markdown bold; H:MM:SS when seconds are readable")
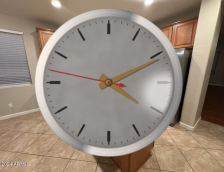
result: **4:10:47**
